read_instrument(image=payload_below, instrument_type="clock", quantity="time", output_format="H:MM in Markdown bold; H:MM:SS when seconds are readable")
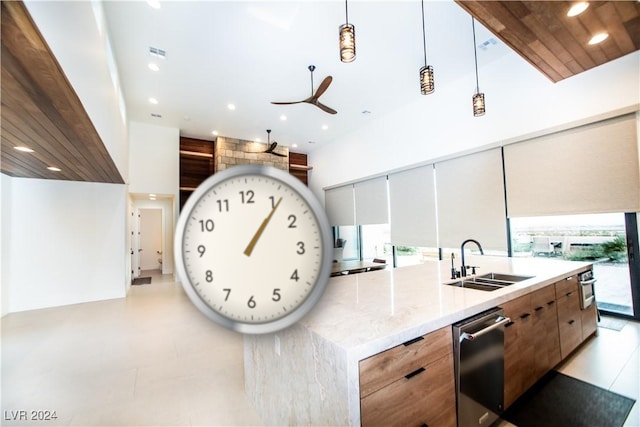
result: **1:06**
